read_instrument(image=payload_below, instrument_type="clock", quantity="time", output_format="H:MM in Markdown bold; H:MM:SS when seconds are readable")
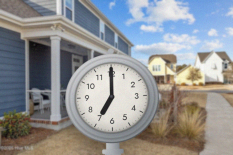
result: **7:00**
